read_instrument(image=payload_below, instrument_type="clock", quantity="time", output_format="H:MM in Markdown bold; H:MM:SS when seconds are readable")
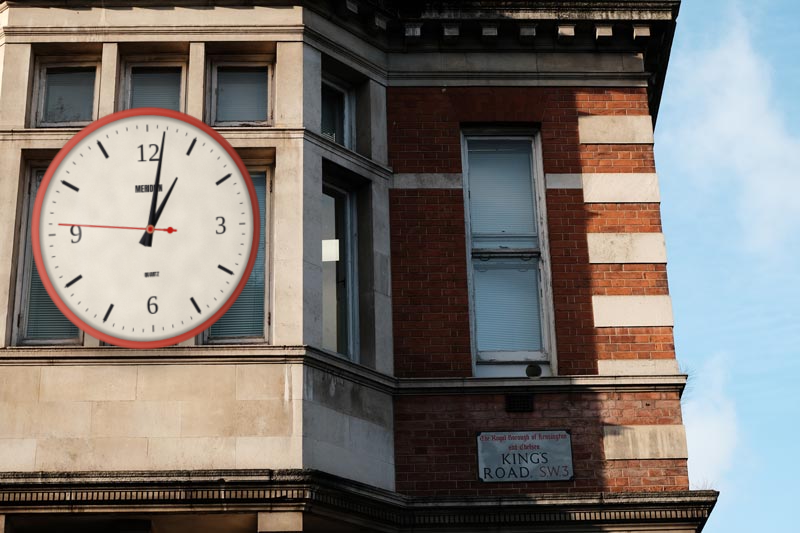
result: **1:01:46**
